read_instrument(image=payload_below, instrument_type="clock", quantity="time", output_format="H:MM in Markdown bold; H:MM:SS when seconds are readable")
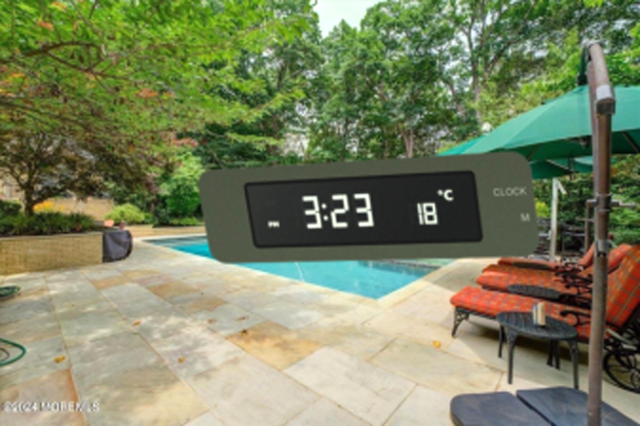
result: **3:23**
